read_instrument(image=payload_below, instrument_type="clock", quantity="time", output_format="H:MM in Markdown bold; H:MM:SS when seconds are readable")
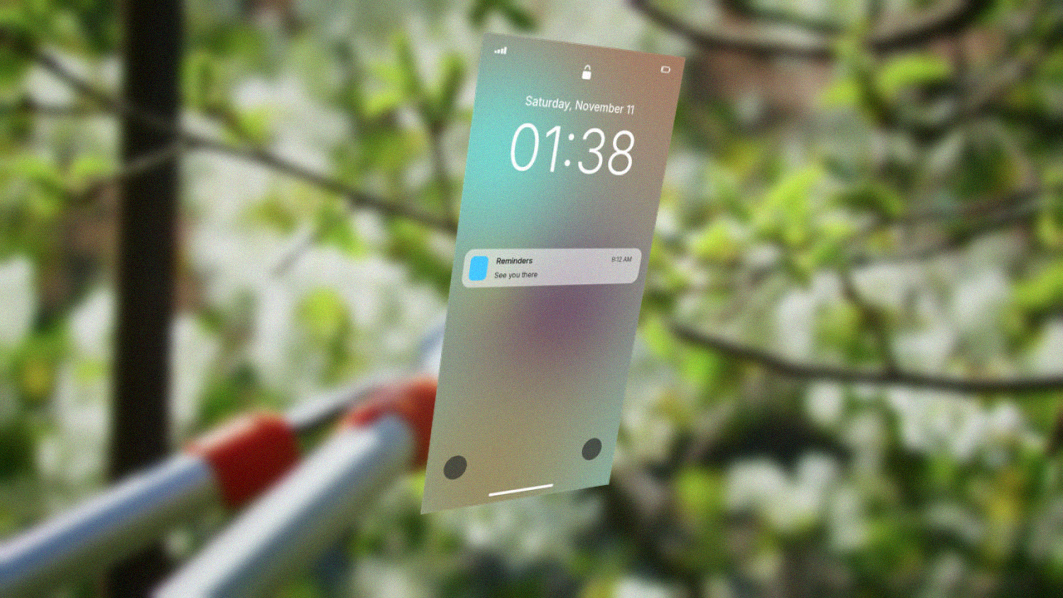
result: **1:38**
